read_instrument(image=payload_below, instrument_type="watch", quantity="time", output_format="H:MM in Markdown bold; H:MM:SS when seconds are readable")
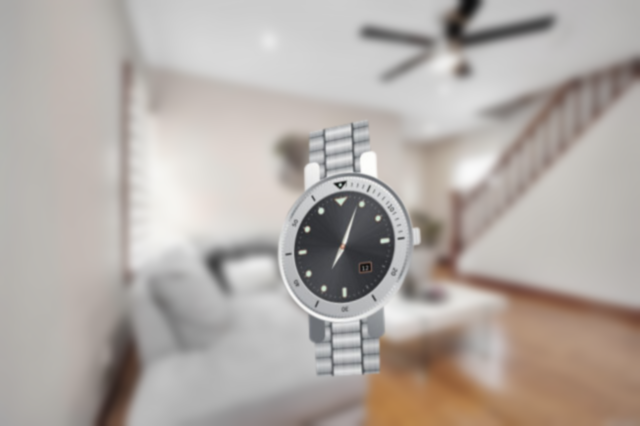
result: **7:04**
